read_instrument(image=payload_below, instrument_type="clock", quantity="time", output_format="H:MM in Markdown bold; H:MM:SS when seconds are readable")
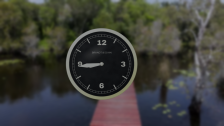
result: **8:44**
